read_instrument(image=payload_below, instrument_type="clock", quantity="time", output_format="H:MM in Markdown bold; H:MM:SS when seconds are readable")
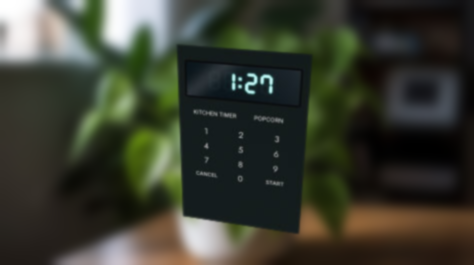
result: **1:27**
